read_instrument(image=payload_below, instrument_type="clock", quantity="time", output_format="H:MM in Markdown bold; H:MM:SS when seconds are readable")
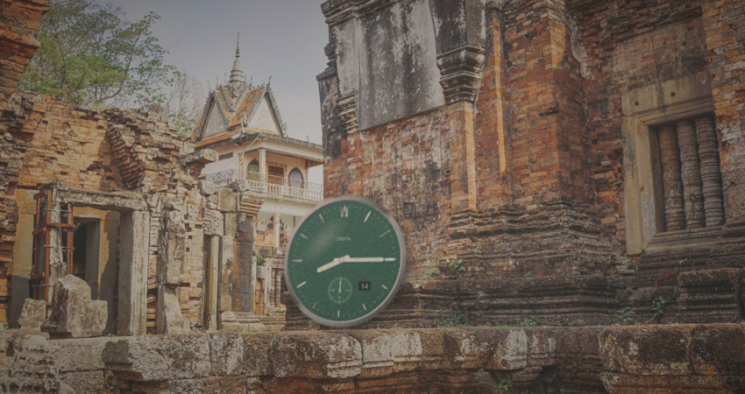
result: **8:15**
